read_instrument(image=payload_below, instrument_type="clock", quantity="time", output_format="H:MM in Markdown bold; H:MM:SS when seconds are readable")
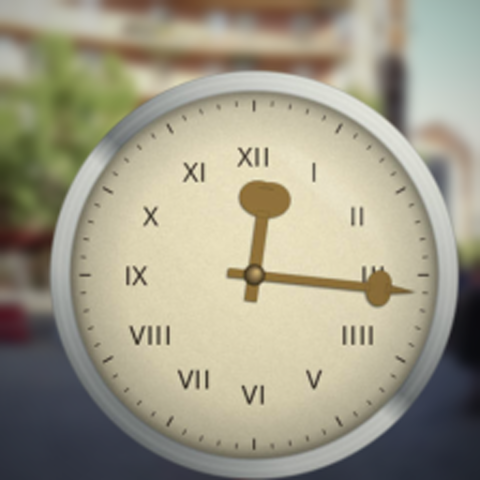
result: **12:16**
